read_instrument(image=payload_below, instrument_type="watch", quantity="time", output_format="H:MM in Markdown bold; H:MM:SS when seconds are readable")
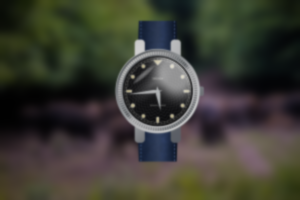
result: **5:44**
